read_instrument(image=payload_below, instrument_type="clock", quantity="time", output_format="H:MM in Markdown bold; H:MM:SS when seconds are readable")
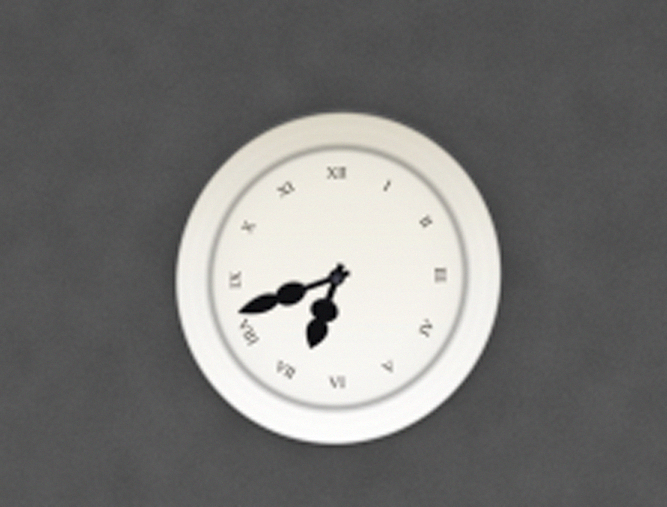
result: **6:42**
